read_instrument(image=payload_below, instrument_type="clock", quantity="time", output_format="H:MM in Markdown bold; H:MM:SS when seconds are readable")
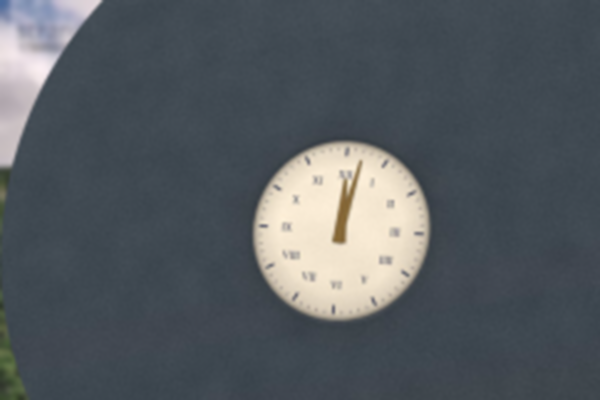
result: **12:02**
